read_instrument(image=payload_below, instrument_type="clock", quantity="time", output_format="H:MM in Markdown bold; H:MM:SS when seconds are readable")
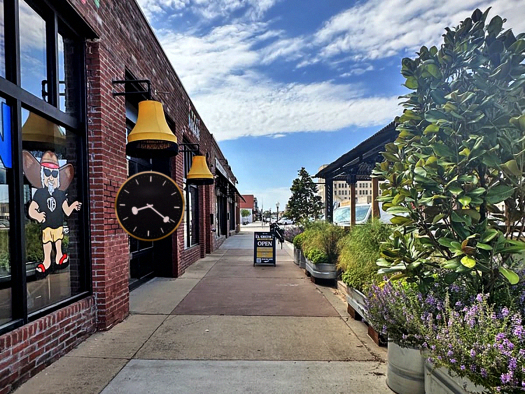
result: **8:21**
